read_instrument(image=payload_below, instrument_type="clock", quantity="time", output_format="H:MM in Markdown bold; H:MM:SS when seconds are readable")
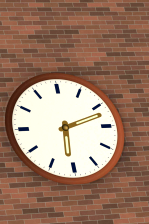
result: **6:12**
